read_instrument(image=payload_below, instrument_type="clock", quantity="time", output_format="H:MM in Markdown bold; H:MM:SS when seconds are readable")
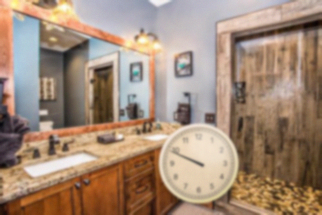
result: **9:49**
